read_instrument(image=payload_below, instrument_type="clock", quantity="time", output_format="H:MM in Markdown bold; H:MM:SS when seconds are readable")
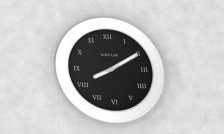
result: **8:10**
